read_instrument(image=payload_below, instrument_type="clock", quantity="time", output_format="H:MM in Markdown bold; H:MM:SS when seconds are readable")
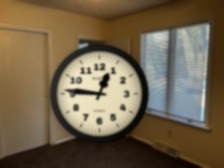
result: **12:46**
